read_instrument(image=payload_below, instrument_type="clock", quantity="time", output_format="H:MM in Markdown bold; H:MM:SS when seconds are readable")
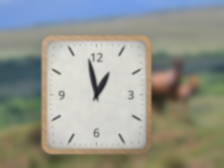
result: **12:58**
